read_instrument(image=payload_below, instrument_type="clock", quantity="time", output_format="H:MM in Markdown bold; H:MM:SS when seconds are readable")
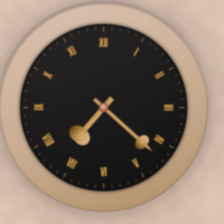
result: **7:22**
